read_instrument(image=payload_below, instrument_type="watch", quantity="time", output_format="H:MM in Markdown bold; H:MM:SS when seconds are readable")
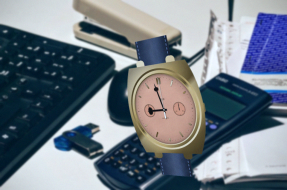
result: **8:58**
